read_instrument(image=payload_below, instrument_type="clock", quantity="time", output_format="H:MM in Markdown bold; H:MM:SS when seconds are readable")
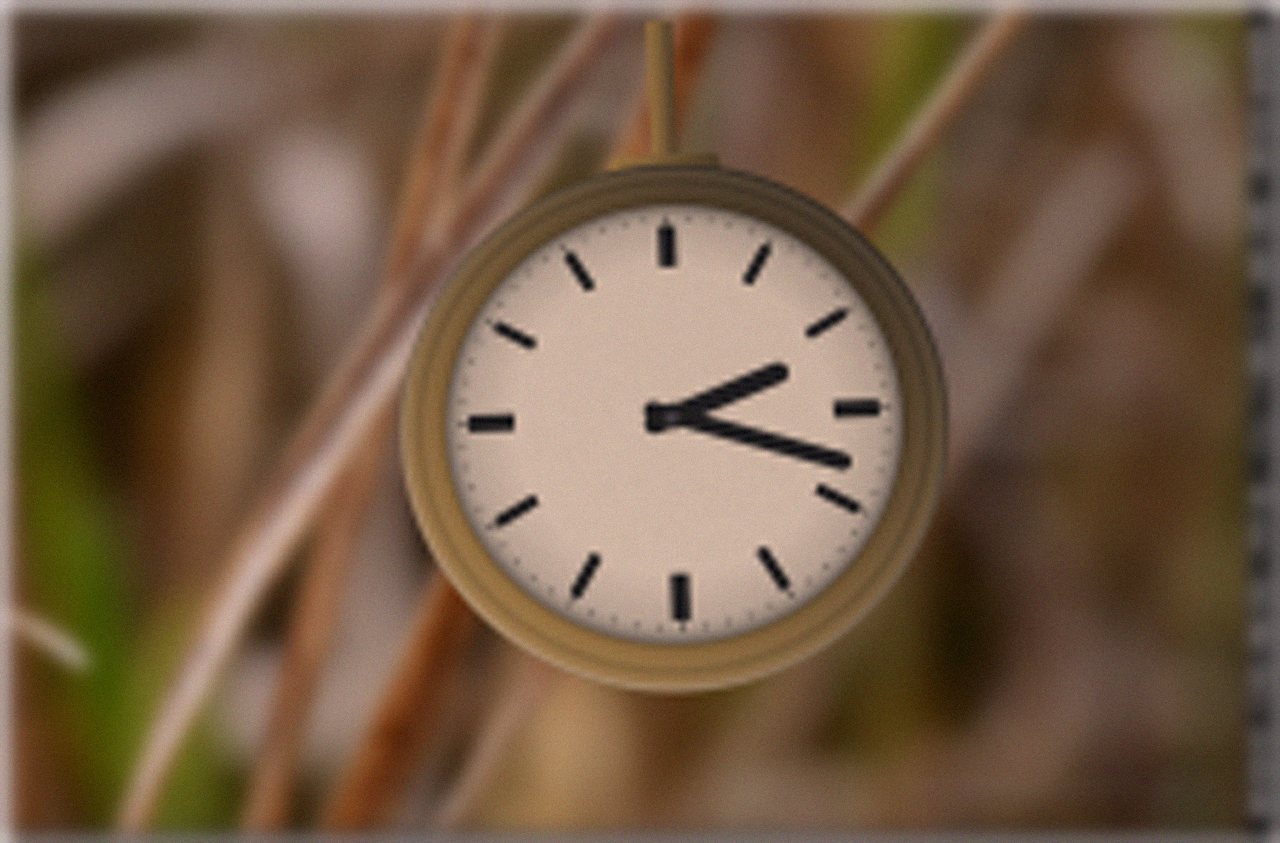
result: **2:18**
